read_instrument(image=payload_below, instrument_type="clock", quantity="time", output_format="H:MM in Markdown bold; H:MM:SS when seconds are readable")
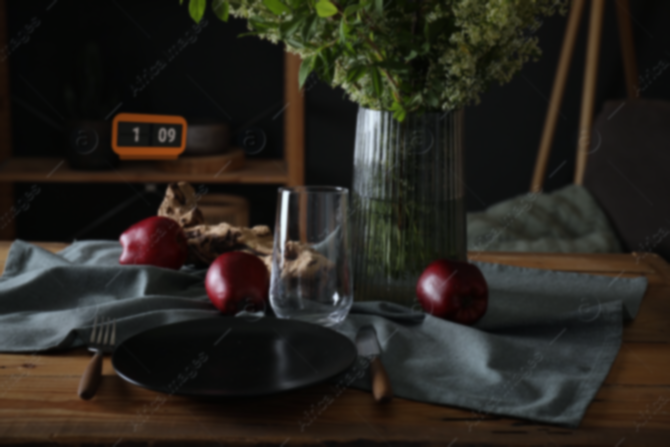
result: **1:09**
